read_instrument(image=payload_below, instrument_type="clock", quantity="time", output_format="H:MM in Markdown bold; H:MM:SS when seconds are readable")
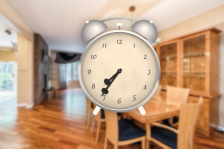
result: **7:36**
